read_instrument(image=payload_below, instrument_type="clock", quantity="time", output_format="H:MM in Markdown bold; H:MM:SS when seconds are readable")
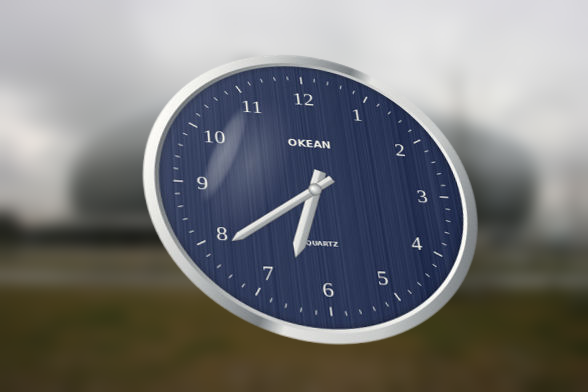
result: **6:39**
